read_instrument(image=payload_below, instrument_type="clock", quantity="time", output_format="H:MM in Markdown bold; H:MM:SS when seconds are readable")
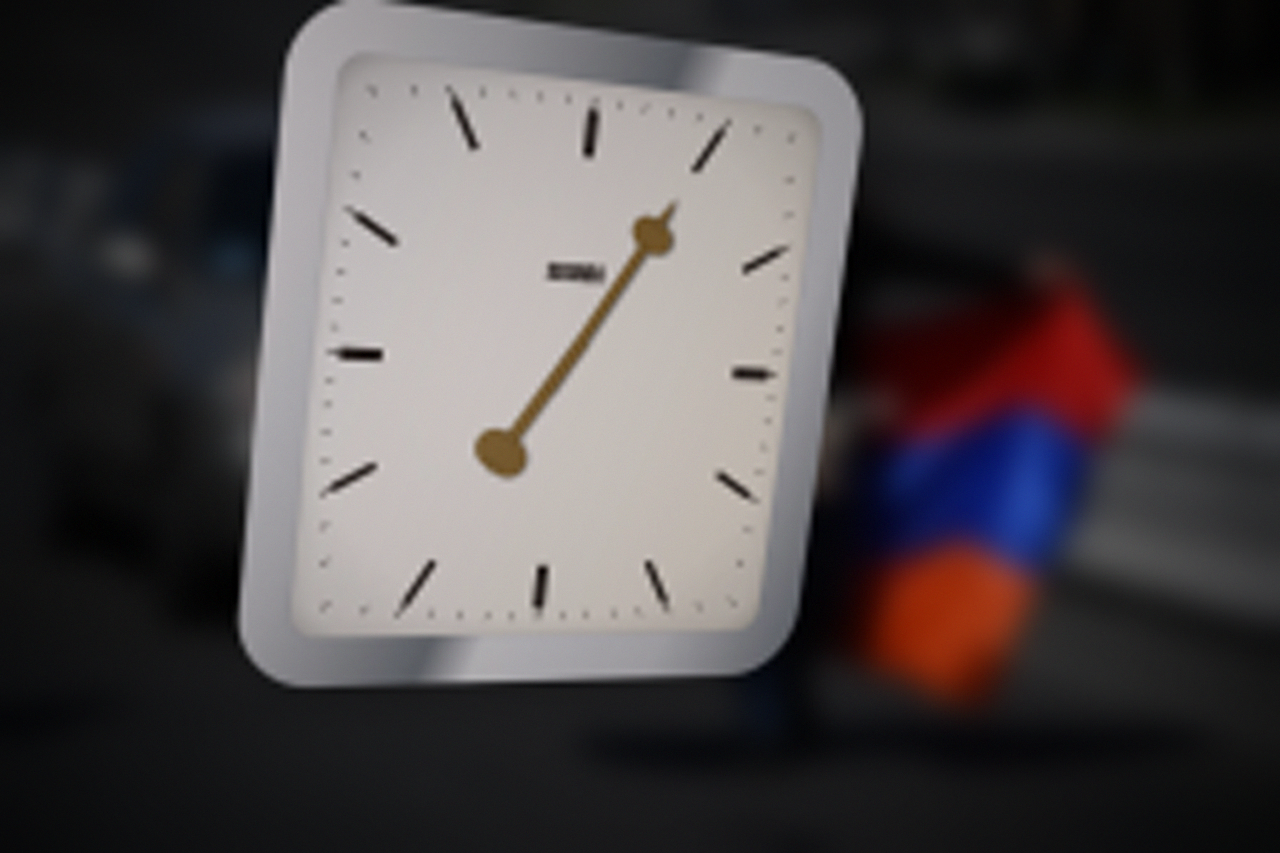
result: **7:05**
